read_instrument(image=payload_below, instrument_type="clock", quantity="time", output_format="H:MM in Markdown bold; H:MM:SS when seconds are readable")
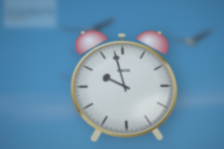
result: **9:58**
